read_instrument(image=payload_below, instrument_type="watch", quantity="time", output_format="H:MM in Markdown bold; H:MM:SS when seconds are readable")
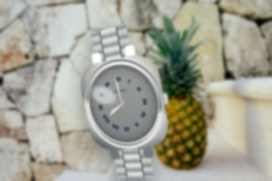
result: **7:59**
